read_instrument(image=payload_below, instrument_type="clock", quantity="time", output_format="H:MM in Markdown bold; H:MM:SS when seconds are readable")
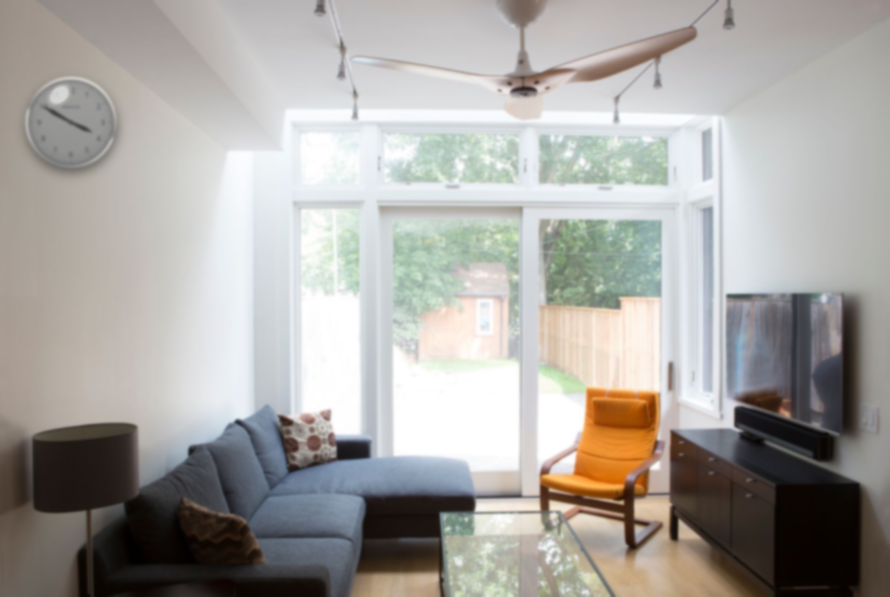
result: **3:50**
